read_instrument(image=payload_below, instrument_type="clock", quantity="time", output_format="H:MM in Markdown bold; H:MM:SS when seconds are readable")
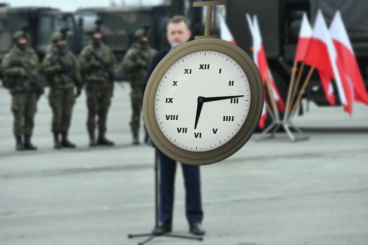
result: **6:14**
